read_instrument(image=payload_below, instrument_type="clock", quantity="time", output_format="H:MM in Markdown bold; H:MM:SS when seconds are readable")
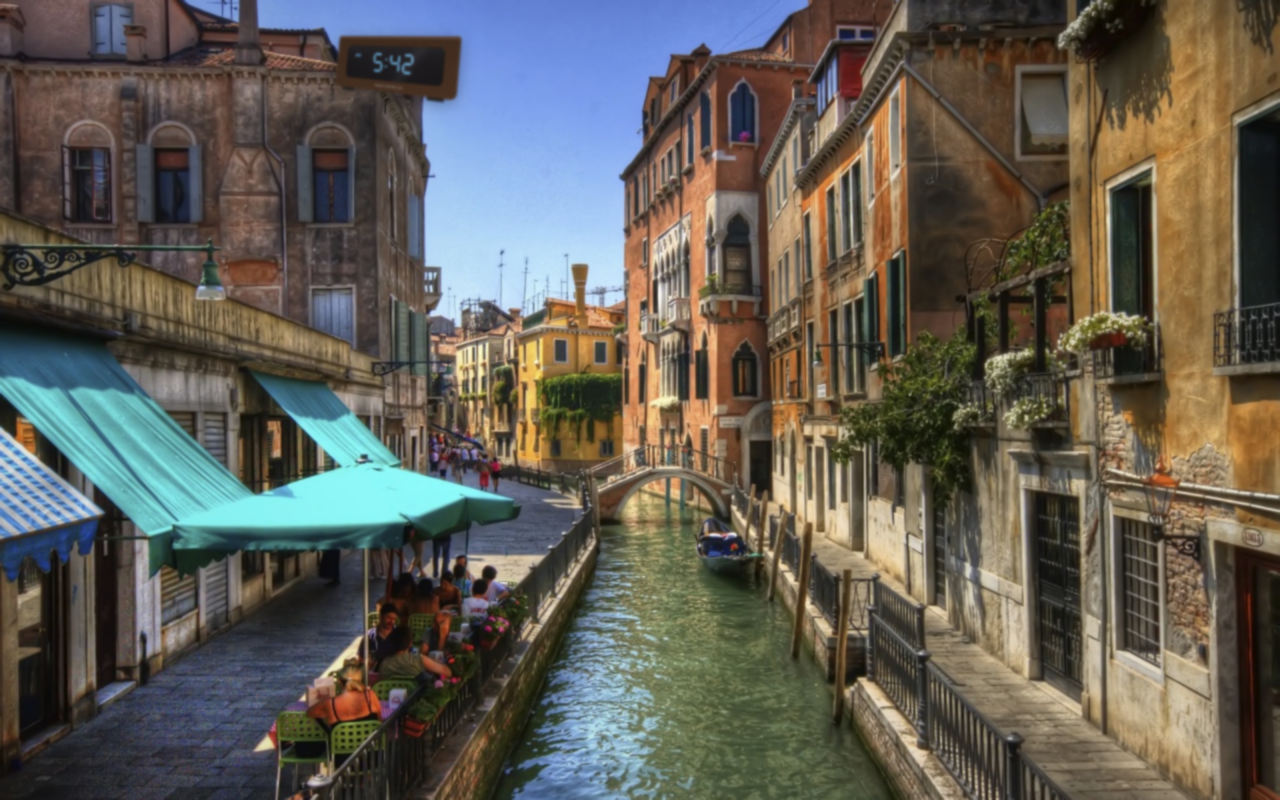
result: **5:42**
